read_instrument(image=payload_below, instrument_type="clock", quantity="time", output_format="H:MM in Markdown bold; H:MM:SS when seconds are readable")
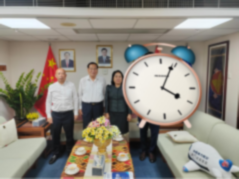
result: **4:04**
